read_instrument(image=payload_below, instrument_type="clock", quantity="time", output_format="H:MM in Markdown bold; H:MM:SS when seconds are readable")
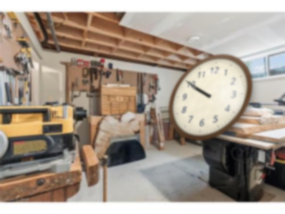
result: **9:50**
